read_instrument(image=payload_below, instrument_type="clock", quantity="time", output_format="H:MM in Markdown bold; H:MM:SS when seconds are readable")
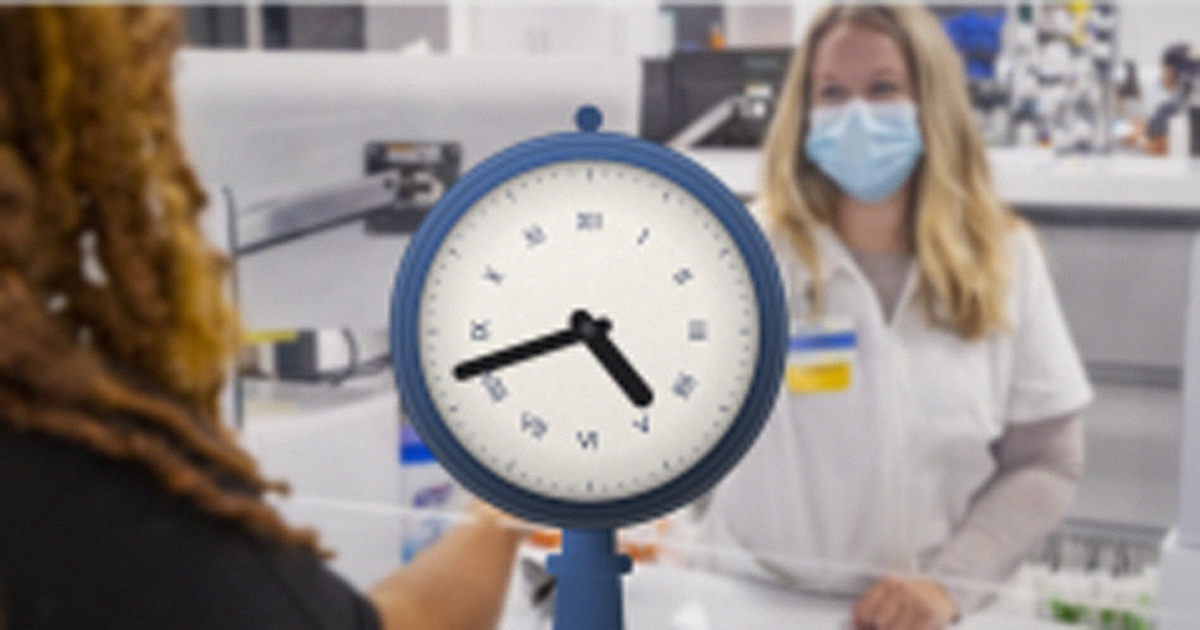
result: **4:42**
